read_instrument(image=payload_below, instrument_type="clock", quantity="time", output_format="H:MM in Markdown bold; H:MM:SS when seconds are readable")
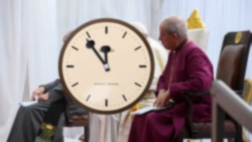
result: **11:54**
